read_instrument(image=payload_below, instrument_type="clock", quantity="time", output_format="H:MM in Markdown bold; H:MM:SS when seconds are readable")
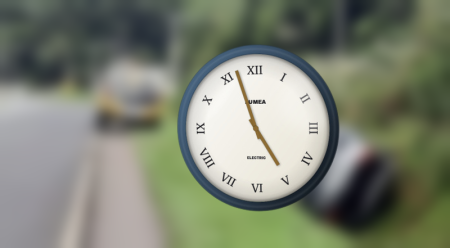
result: **4:57**
